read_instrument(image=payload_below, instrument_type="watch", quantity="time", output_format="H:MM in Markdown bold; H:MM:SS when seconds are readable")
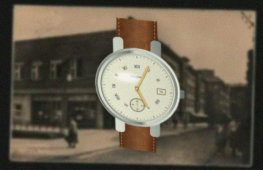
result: **5:04**
